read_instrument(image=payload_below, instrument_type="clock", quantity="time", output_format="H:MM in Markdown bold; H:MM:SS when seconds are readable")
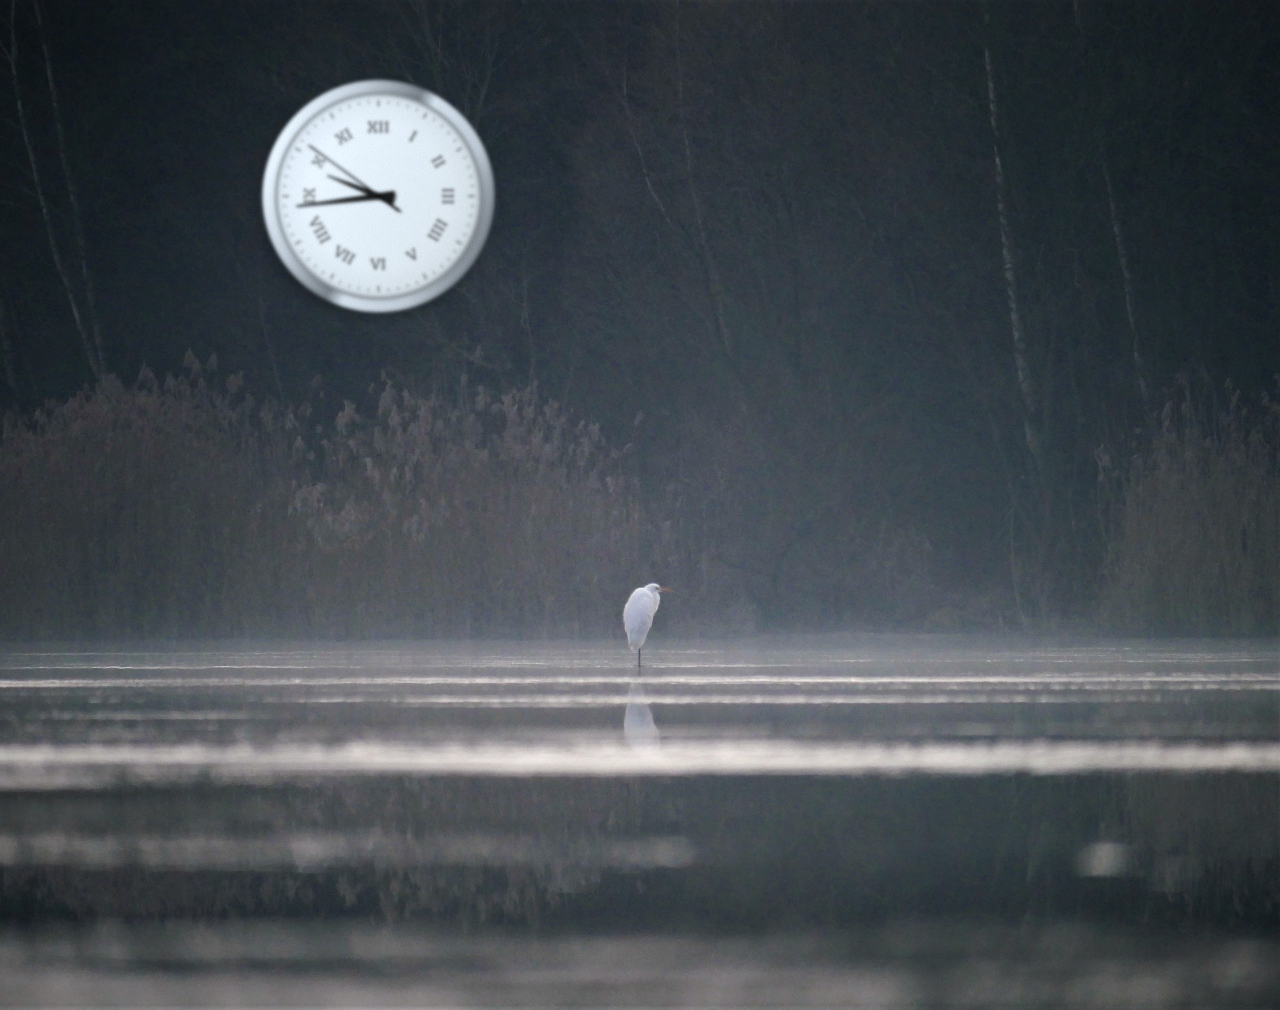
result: **9:43:51**
